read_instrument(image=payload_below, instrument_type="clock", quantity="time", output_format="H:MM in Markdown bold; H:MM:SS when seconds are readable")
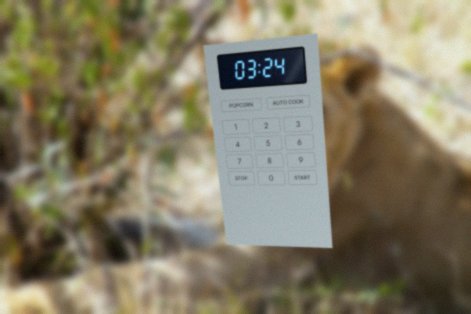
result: **3:24**
